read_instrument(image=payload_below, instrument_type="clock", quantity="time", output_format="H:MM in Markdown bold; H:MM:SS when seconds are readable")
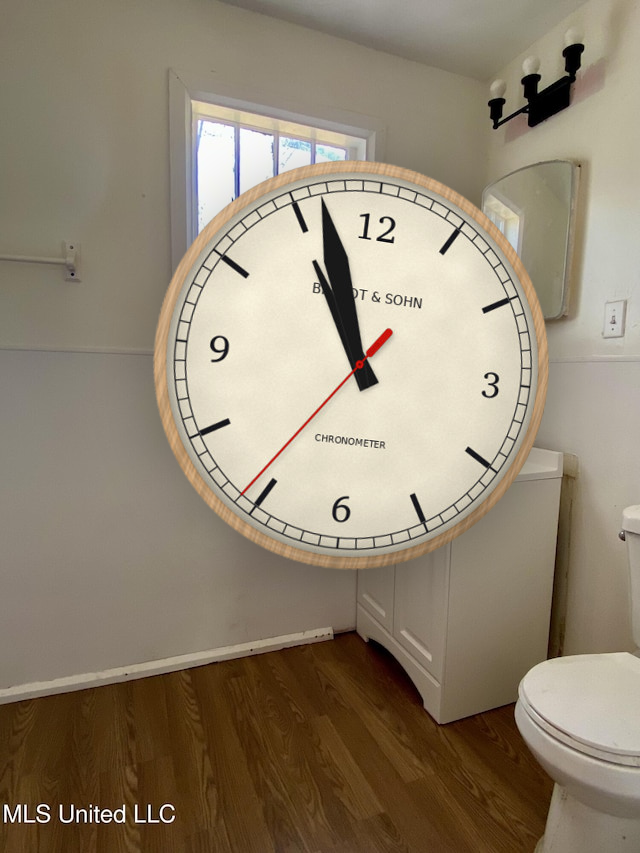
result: **10:56:36**
